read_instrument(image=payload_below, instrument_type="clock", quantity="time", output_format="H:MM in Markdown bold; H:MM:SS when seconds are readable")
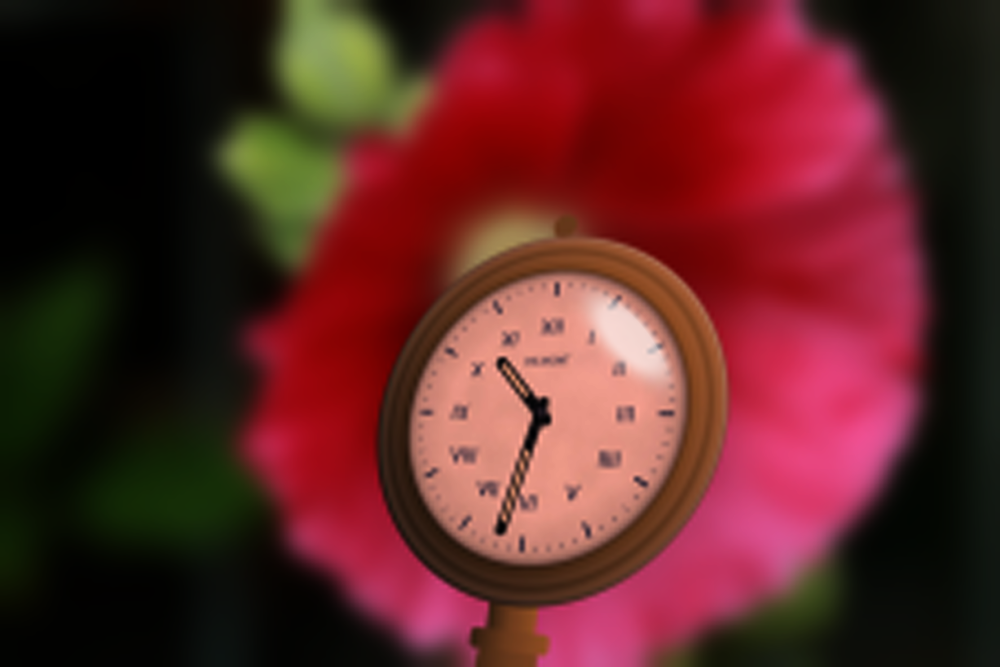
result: **10:32**
